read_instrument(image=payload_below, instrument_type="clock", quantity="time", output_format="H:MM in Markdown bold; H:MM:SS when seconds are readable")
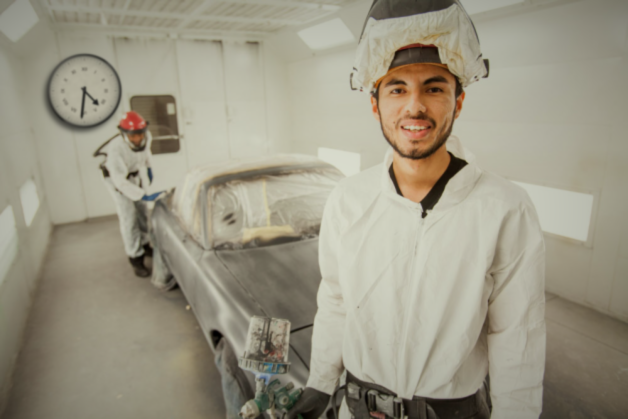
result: **4:31**
